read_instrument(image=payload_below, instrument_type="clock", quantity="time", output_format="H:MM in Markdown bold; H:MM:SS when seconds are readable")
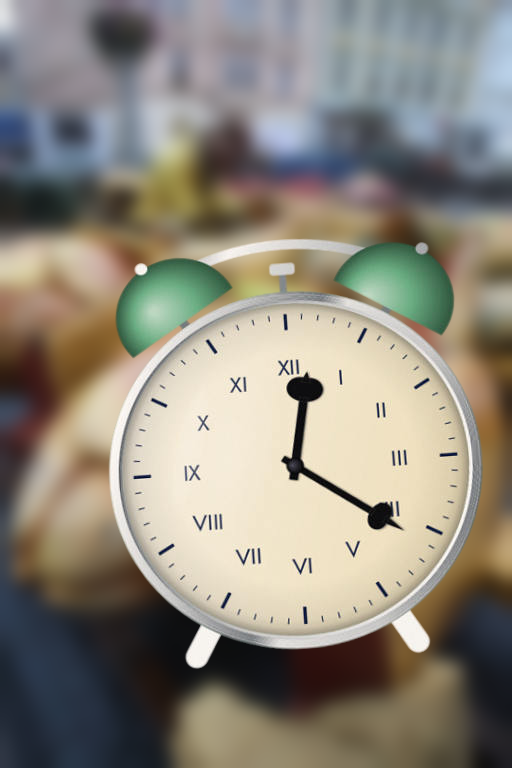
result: **12:21**
